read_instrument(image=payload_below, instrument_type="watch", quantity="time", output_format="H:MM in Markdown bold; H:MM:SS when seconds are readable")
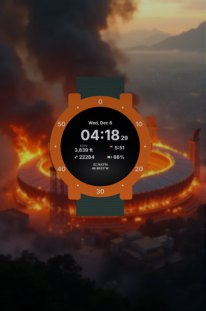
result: **4:18**
